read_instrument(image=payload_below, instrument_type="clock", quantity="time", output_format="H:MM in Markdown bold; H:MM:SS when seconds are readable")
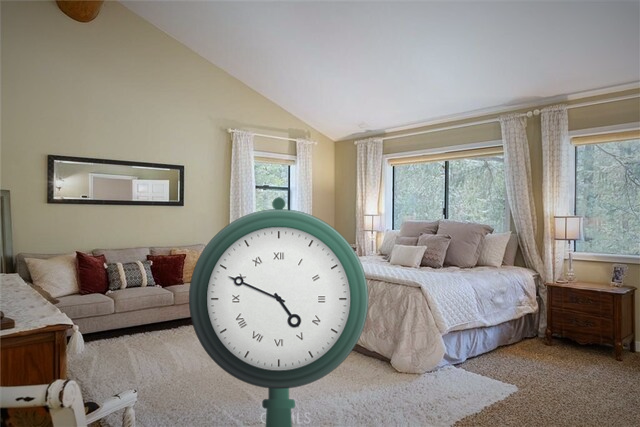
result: **4:49**
